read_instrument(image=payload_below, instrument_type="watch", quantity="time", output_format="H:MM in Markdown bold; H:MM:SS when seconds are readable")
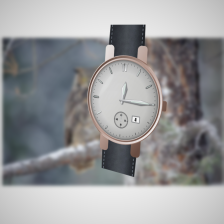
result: **12:15**
